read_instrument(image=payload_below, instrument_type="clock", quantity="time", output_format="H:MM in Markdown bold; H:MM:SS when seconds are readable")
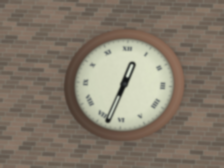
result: **12:33**
